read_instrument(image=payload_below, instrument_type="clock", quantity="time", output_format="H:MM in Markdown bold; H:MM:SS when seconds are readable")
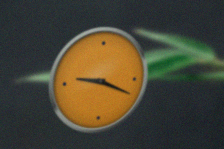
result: **9:19**
